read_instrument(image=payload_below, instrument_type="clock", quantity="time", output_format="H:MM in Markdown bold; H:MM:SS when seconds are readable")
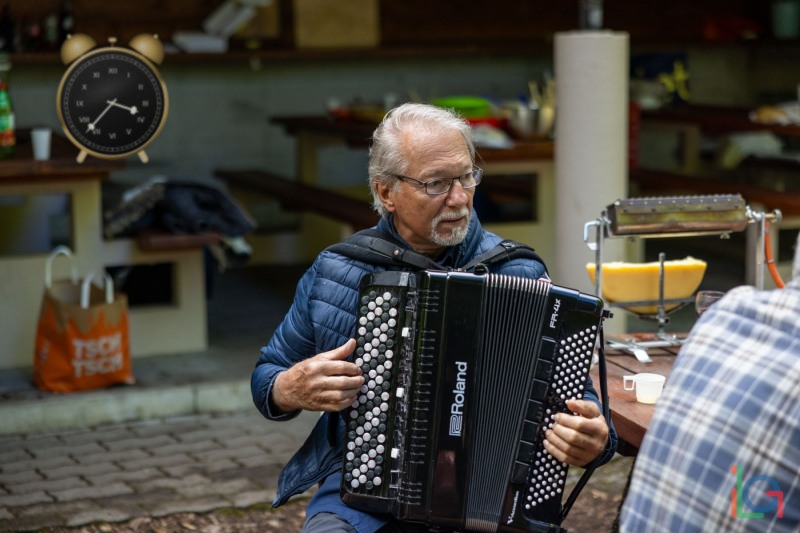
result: **3:37**
